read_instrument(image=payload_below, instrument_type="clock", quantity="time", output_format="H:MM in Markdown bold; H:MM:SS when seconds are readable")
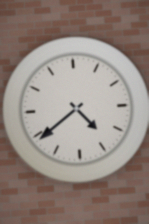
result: **4:39**
